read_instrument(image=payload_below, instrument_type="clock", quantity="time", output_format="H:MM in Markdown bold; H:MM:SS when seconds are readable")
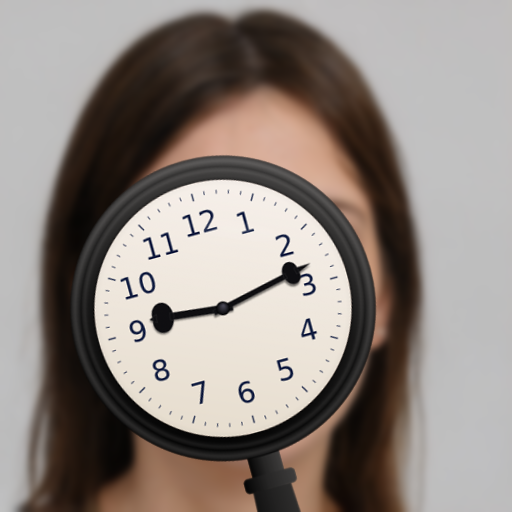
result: **9:13**
